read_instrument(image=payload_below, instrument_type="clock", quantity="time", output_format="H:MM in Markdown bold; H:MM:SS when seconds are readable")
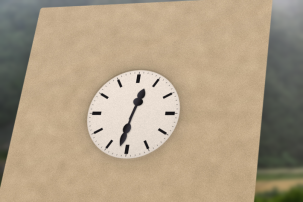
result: **12:32**
